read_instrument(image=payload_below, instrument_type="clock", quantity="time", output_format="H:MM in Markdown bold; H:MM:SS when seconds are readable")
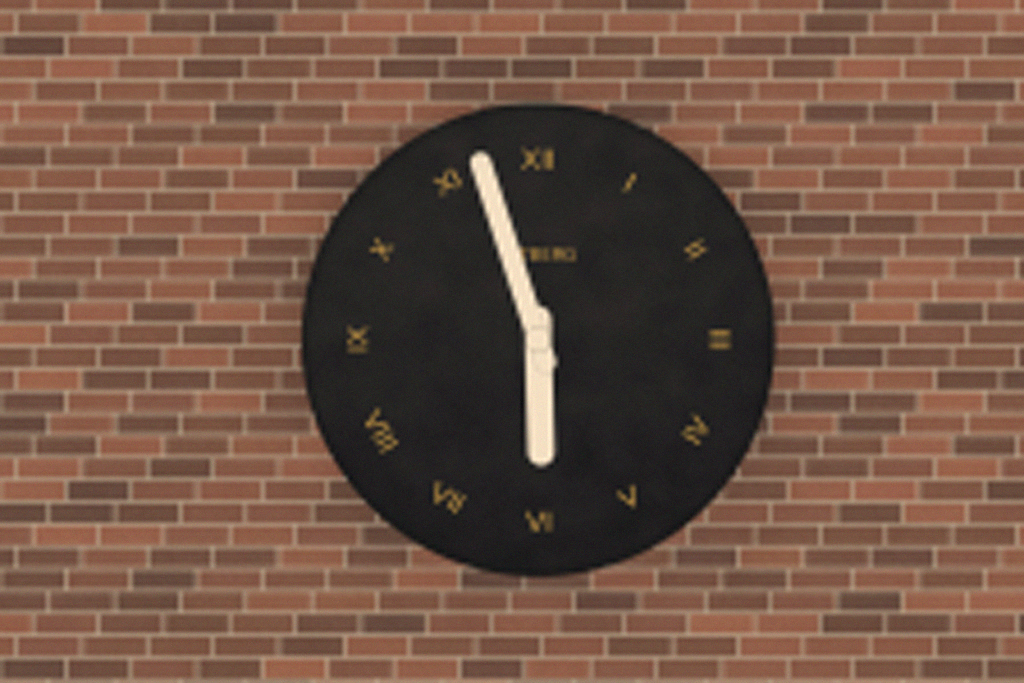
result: **5:57**
